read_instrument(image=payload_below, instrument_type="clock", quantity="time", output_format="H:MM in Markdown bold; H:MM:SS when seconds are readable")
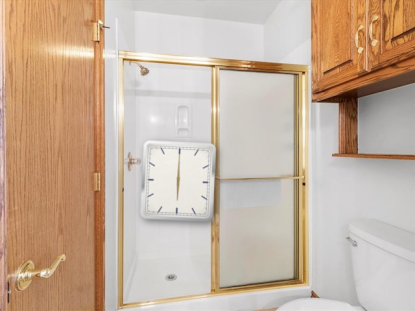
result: **6:00**
